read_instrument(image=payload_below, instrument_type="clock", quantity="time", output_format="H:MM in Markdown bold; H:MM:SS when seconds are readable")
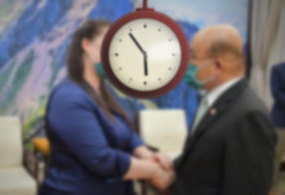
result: **5:54**
